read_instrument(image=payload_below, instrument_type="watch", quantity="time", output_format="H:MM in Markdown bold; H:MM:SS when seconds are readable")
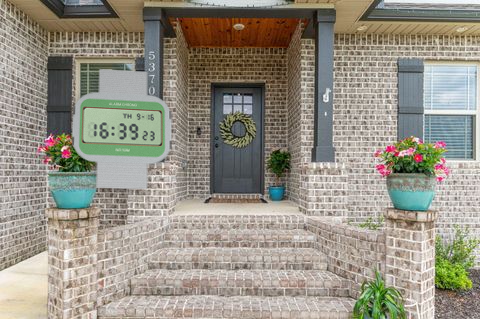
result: **16:39:23**
